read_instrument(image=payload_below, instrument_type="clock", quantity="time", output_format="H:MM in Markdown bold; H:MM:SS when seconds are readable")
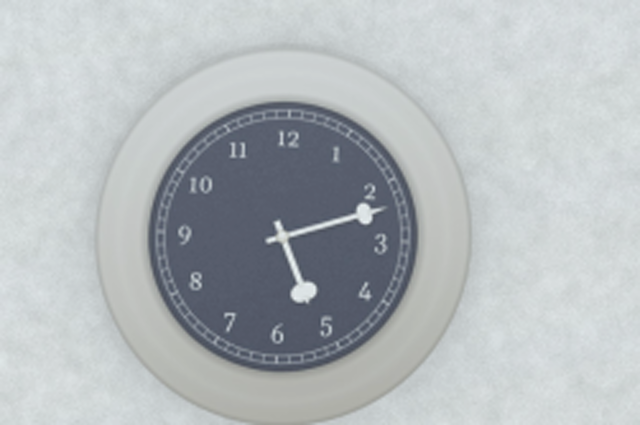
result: **5:12**
